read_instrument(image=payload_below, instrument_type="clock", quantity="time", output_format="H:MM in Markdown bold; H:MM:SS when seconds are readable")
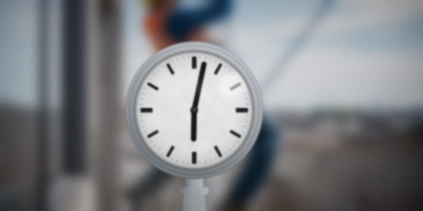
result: **6:02**
